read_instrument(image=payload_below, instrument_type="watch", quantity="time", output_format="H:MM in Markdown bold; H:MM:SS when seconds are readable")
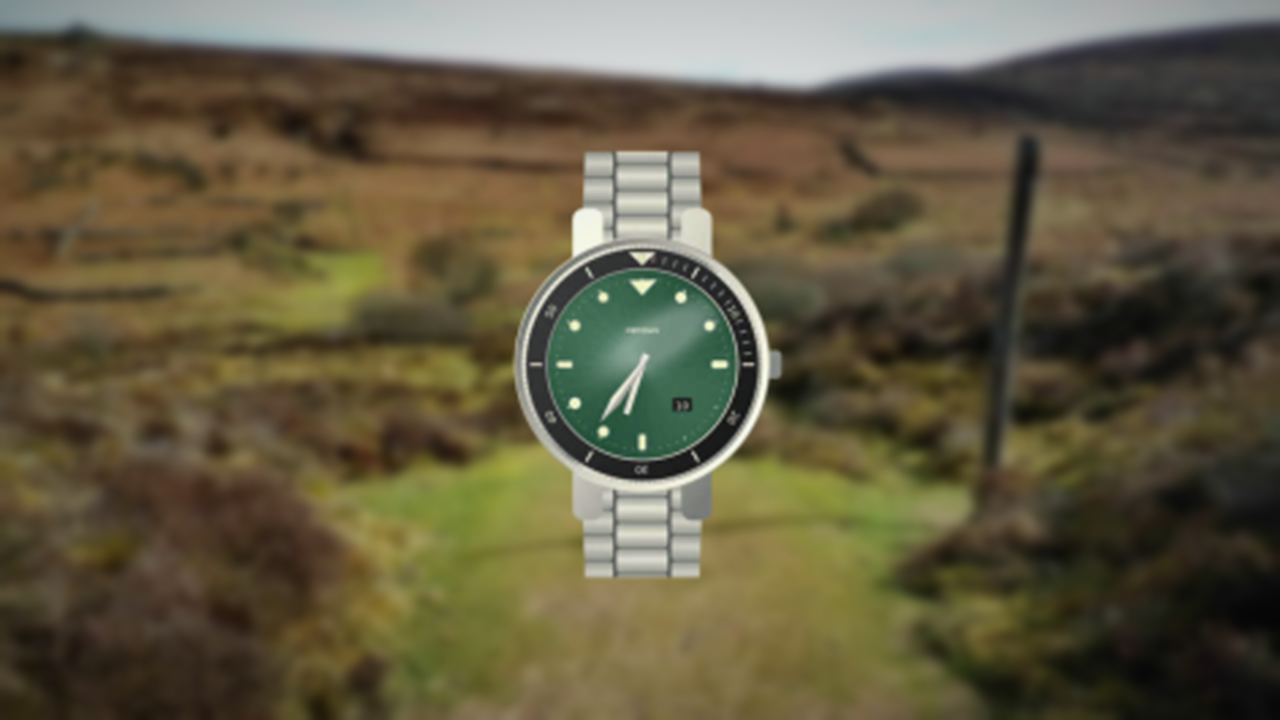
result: **6:36**
